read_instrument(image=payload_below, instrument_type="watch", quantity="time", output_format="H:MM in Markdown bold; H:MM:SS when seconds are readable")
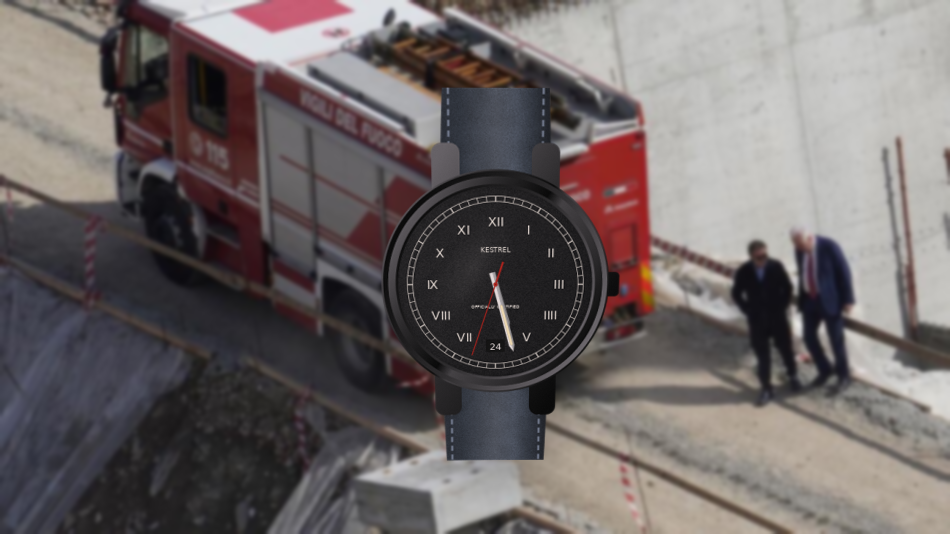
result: **5:27:33**
